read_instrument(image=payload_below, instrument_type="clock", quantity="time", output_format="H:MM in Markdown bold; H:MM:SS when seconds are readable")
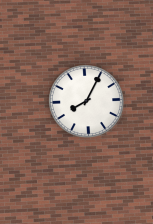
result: **8:05**
